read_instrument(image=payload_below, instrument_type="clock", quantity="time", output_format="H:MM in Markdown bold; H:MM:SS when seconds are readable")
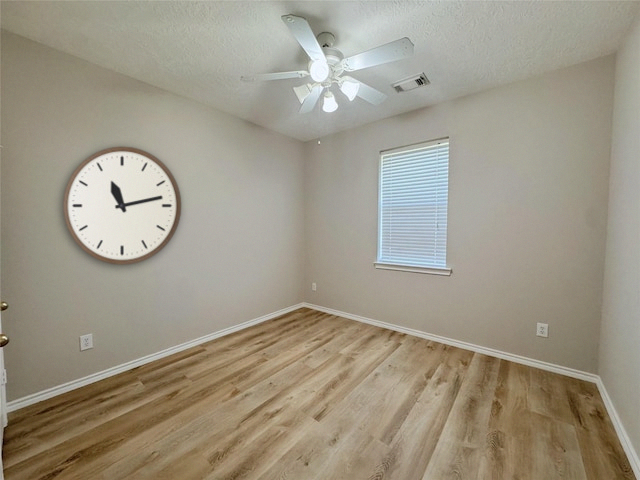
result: **11:13**
